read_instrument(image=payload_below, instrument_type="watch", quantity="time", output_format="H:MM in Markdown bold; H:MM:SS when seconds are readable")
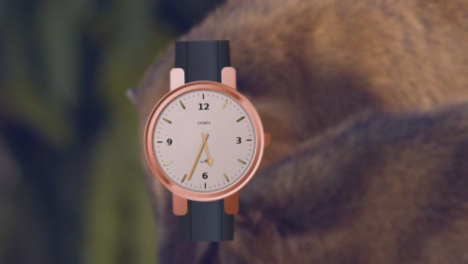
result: **5:34**
